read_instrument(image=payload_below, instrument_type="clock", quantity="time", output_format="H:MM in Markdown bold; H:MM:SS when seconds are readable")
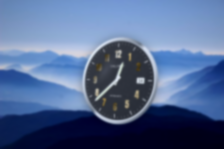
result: **12:38**
